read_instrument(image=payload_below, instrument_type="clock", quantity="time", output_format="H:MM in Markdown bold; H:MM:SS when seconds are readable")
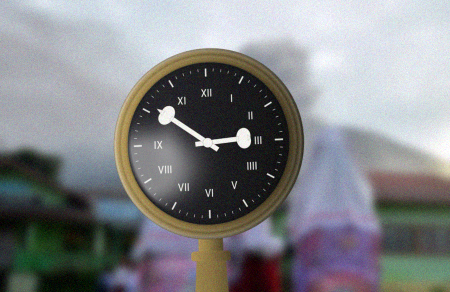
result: **2:51**
